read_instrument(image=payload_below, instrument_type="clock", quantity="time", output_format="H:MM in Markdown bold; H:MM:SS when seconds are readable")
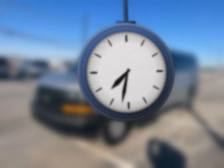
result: **7:32**
